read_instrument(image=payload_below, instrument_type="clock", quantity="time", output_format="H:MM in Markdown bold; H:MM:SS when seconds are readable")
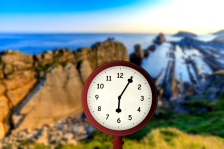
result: **6:05**
